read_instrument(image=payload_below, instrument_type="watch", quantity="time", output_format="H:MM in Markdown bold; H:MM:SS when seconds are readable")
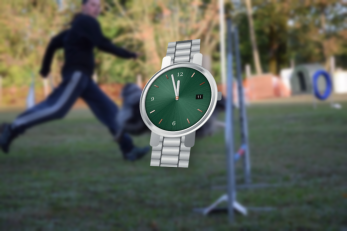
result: **11:57**
